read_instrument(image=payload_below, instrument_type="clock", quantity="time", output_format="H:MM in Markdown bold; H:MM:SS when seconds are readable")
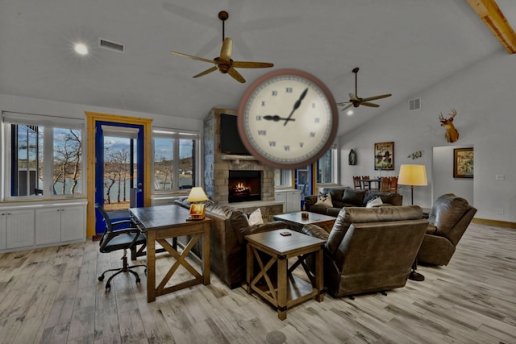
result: **9:05**
